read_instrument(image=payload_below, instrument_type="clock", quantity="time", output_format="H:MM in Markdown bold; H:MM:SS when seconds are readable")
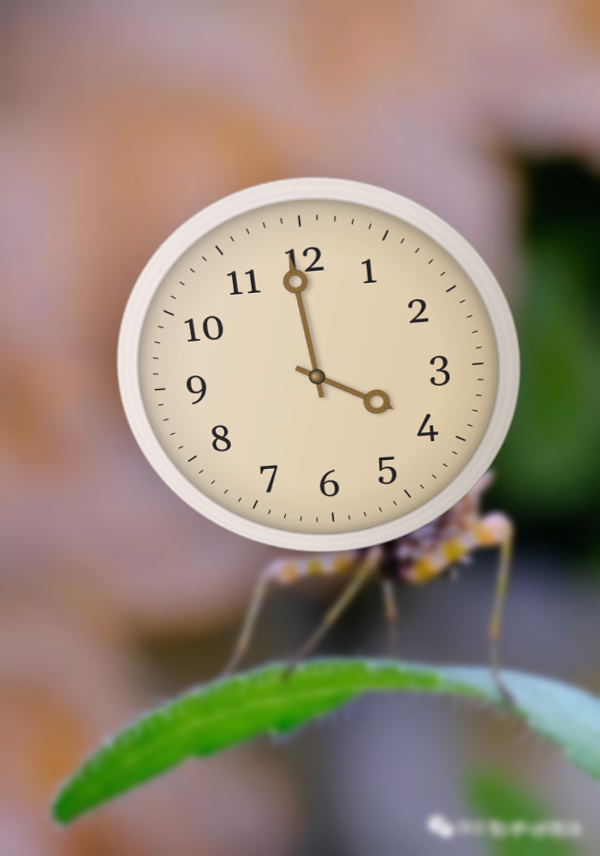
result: **3:59**
